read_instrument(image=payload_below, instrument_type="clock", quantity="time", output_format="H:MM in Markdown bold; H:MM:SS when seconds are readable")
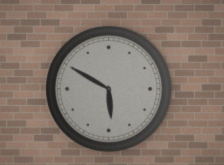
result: **5:50**
